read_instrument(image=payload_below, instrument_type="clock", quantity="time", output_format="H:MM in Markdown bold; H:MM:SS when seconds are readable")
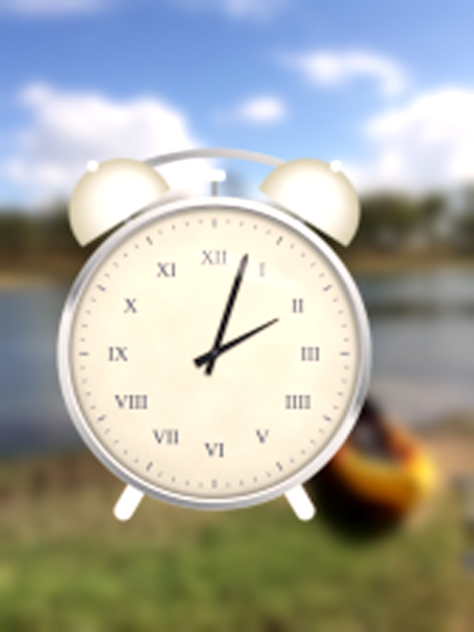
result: **2:03**
